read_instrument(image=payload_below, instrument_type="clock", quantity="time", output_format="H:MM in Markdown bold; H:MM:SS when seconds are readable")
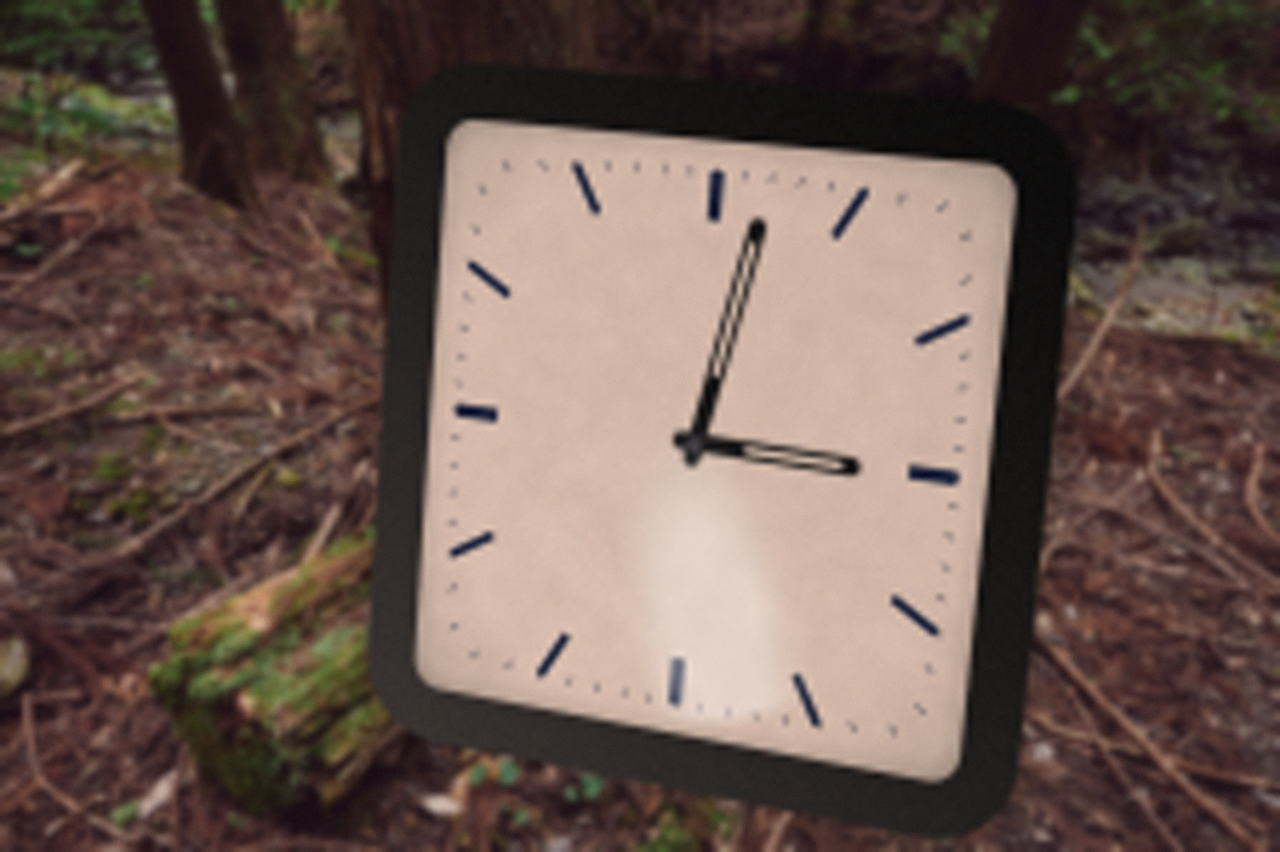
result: **3:02**
